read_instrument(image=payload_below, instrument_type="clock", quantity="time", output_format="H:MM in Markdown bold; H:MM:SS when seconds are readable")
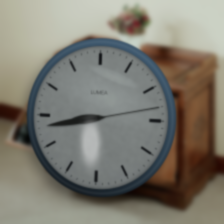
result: **8:43:13**
